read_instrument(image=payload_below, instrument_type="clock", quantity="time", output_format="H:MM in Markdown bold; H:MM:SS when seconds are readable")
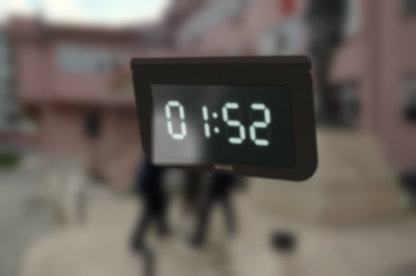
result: **1:52**
